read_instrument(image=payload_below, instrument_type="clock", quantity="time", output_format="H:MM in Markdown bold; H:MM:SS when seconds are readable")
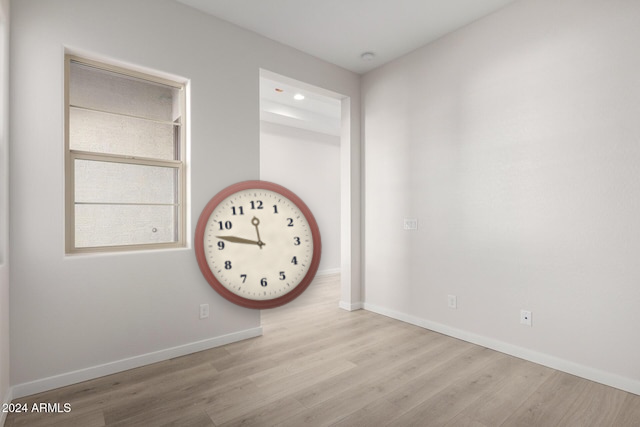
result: **11:47**
